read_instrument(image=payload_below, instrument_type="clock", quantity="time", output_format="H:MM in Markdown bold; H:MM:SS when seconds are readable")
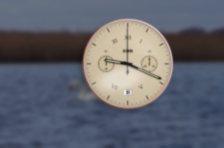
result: **9:19**
